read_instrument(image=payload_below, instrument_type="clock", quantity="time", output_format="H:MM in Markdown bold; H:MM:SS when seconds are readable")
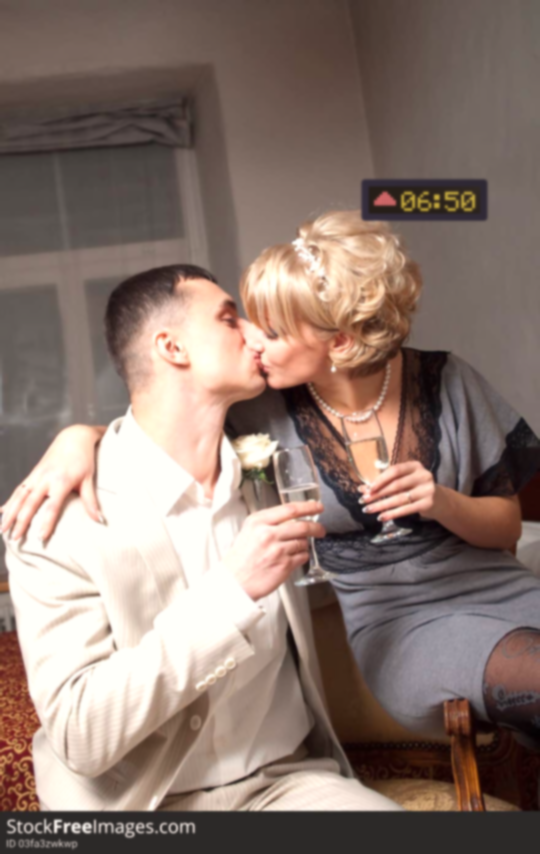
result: **6:50**
